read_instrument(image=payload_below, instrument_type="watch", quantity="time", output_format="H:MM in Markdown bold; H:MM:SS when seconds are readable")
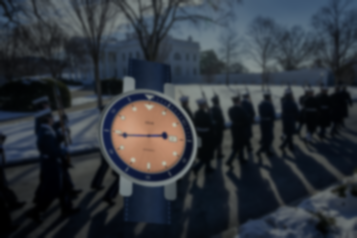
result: **2:44**
